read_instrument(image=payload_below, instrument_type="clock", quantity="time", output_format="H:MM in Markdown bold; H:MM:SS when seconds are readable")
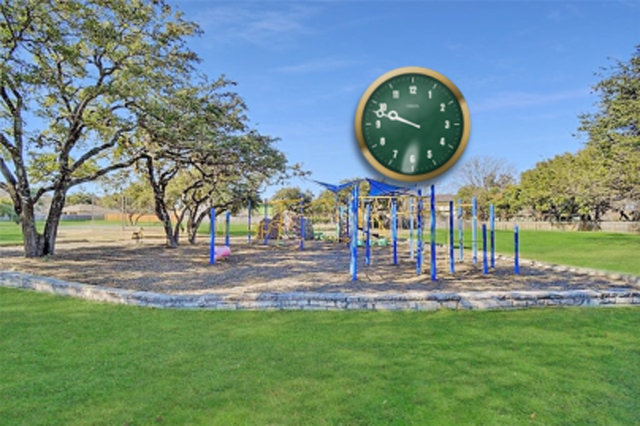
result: **9:48**
